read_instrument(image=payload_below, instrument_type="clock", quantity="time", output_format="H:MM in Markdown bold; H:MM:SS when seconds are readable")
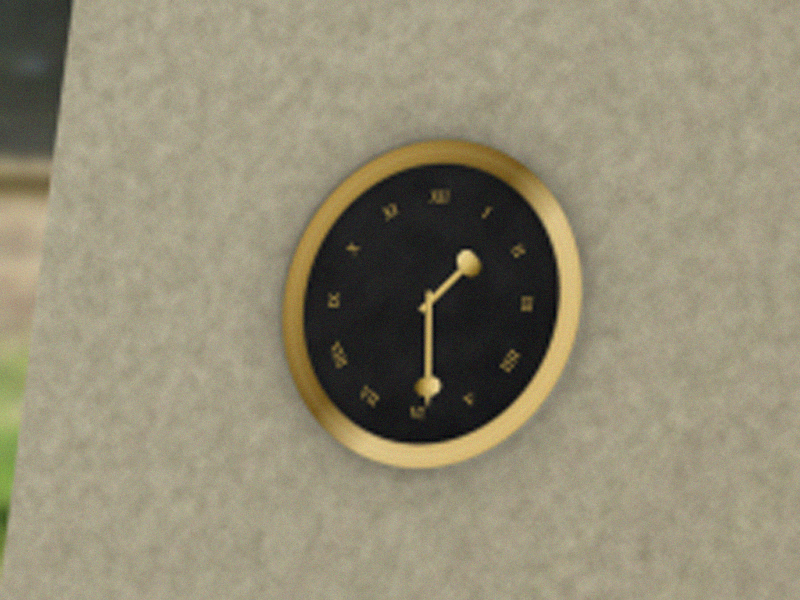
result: **1:29**
